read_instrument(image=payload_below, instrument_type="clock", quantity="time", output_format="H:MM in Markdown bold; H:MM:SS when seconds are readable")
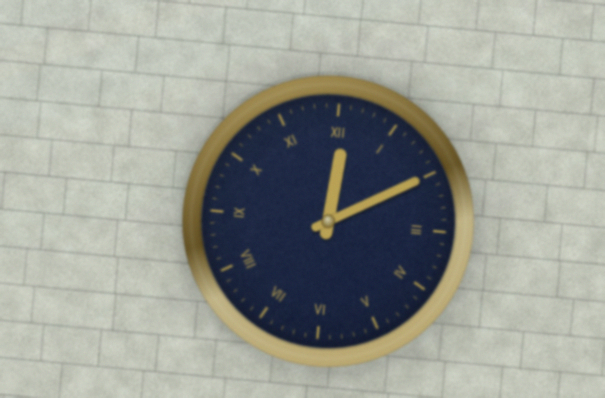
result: **12:10**
